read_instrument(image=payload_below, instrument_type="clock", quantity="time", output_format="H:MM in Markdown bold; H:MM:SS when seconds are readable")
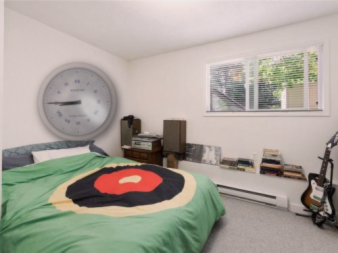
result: **8:45**
